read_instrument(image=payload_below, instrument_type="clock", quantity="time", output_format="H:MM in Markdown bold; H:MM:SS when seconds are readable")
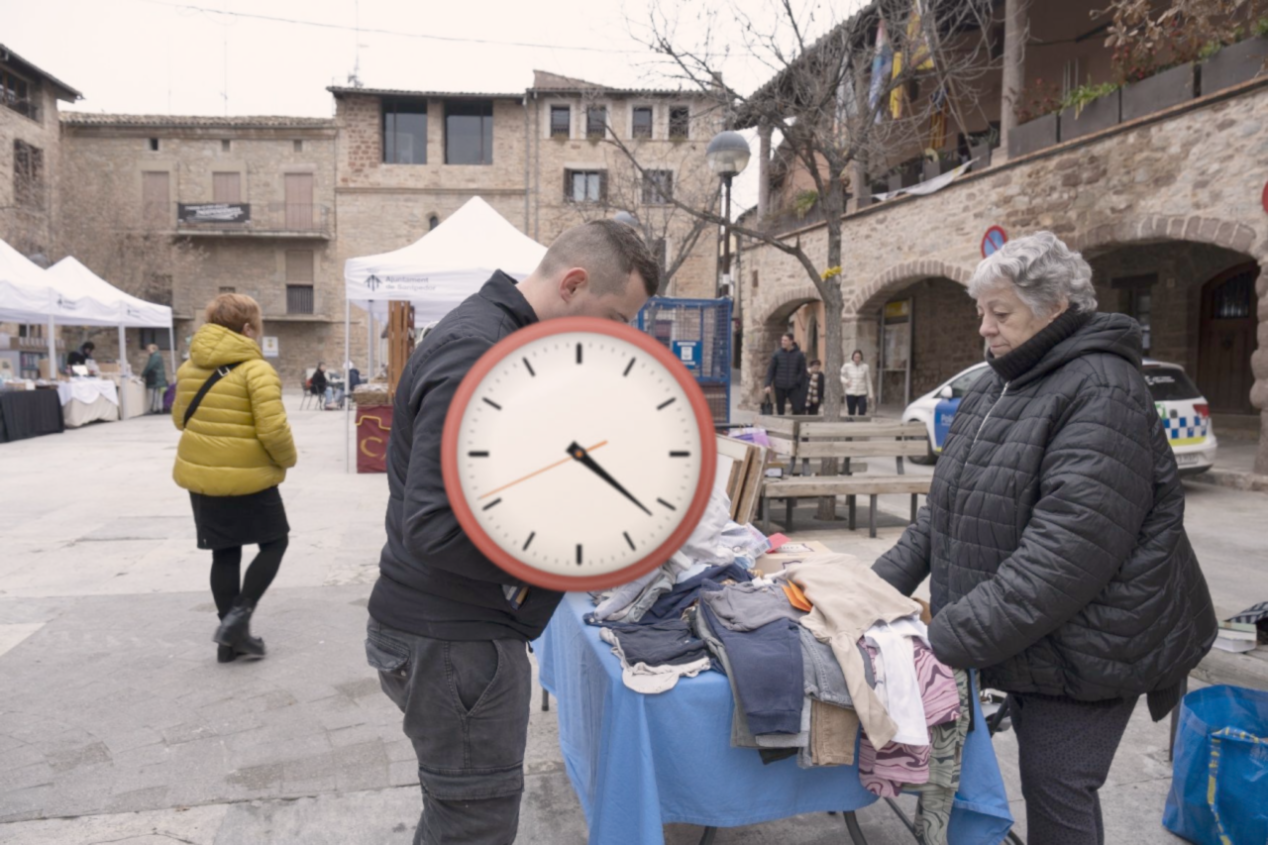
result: **4:21:41**
